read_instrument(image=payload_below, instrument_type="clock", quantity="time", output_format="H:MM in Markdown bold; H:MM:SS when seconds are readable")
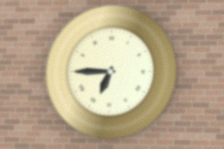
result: **6:45**
